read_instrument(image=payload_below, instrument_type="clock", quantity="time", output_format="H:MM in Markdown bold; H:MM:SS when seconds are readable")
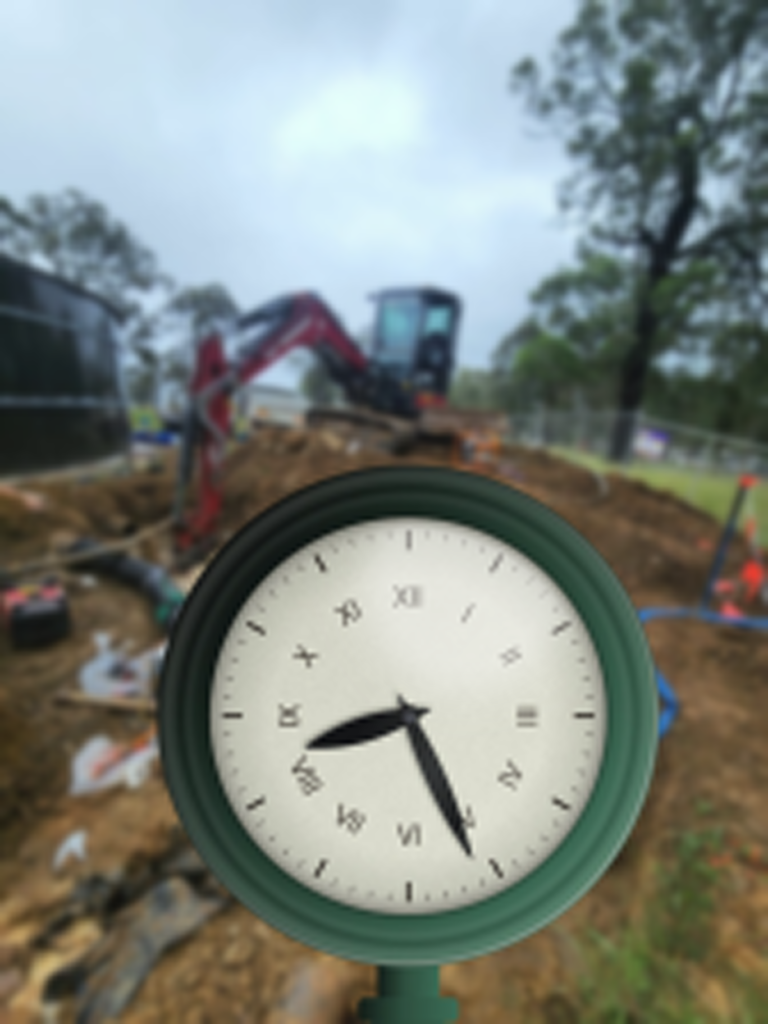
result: **8:26**
